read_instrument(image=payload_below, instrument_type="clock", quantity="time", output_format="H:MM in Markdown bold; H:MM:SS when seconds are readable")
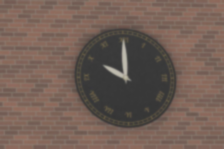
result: **10:00**
